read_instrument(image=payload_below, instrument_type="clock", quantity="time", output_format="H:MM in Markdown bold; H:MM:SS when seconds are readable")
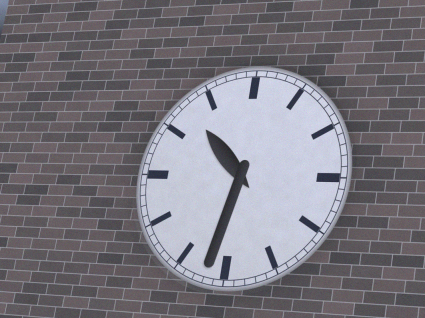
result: **10:32**
